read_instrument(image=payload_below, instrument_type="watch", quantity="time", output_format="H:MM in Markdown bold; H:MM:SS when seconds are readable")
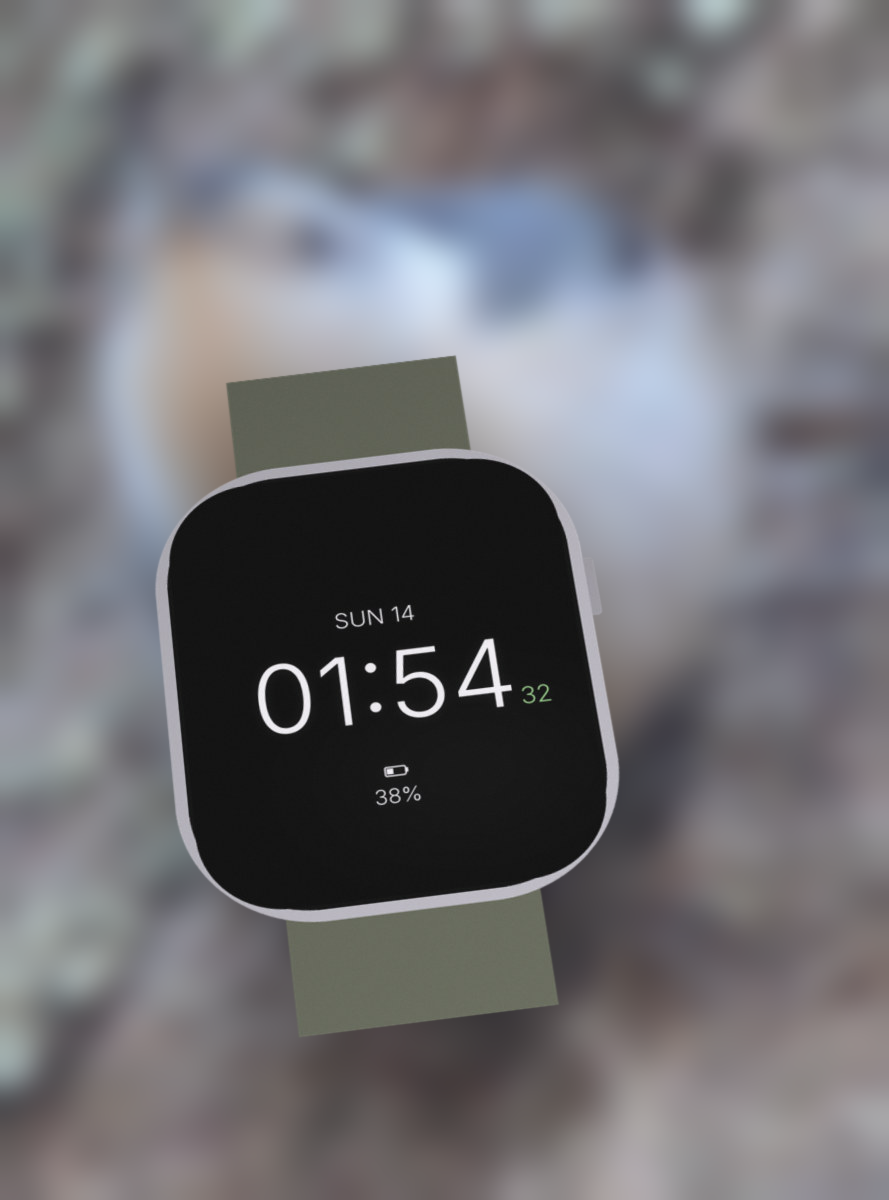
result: **1:54:32**
